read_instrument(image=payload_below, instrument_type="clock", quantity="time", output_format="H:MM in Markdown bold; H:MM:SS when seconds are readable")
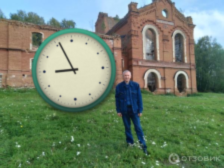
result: **8:56**
